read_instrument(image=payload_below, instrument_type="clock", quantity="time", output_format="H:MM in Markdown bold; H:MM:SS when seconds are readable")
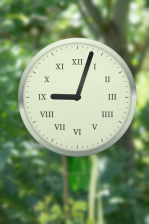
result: **9:03**
